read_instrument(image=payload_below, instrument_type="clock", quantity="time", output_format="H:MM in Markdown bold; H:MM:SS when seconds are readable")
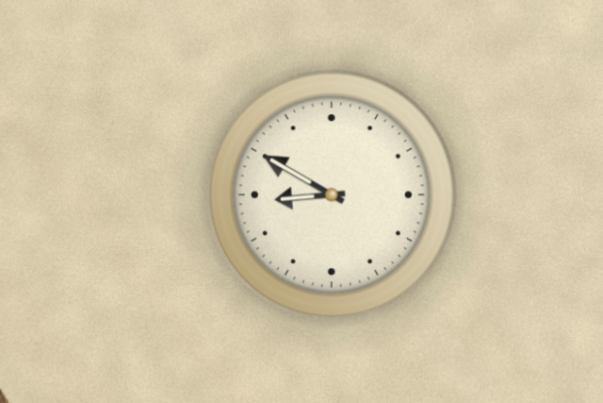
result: **8:50**
